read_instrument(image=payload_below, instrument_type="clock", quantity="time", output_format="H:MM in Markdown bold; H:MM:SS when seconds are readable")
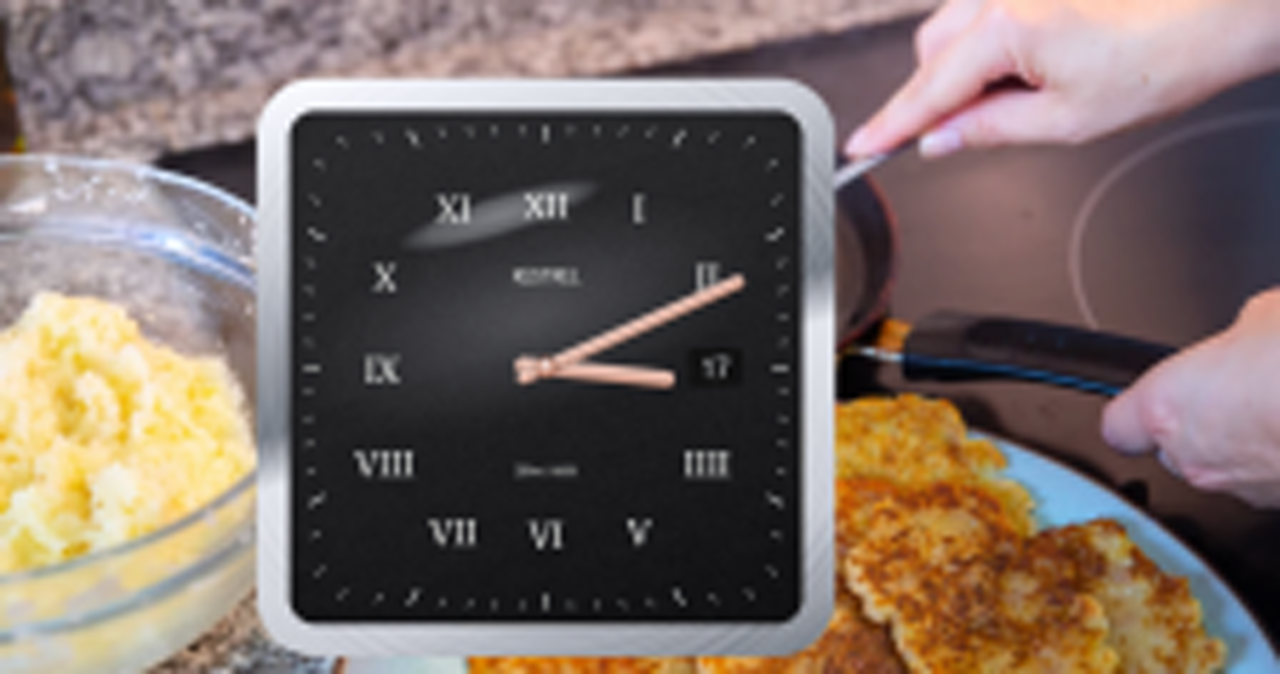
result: **3:11**
